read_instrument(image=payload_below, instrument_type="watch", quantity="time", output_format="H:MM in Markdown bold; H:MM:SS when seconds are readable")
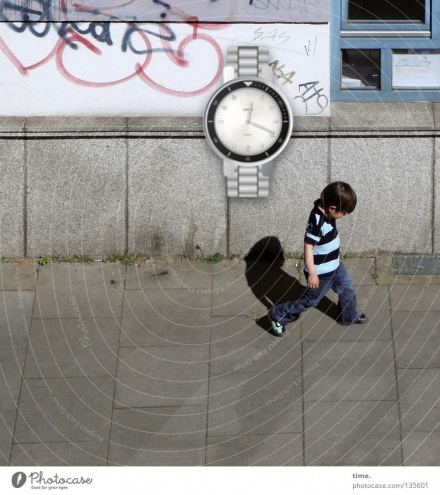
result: **12:19**
